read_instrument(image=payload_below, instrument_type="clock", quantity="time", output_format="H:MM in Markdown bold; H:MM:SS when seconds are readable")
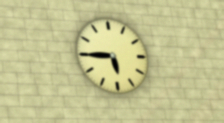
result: **5:45**
